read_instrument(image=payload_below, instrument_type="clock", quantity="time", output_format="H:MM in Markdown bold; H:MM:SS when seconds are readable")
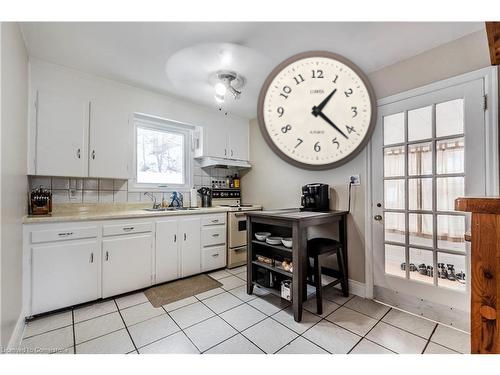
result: **1:22**
